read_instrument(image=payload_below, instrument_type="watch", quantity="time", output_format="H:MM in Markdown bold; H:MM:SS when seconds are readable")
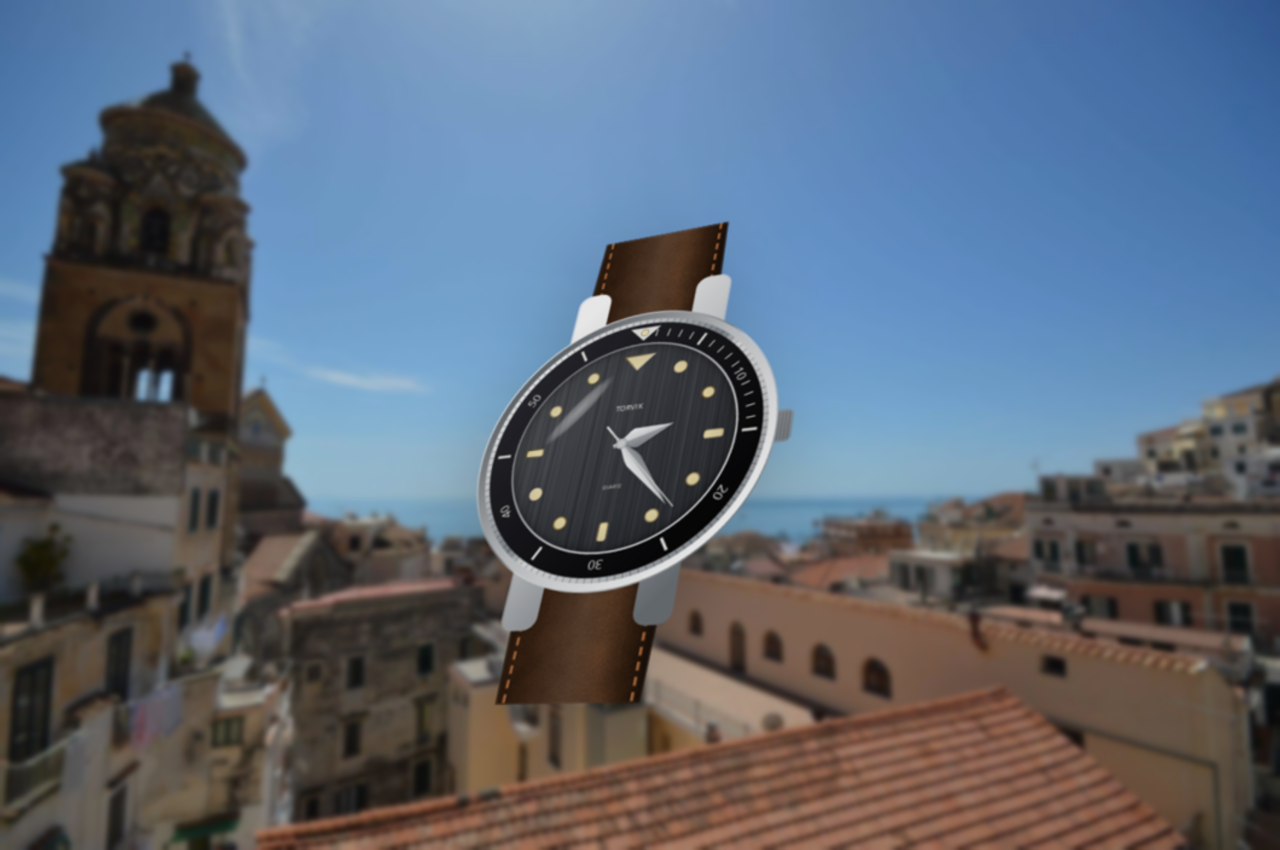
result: **2:23:23**
